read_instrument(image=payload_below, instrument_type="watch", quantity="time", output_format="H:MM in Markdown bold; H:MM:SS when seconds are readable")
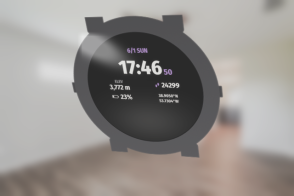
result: **17:46:50**
